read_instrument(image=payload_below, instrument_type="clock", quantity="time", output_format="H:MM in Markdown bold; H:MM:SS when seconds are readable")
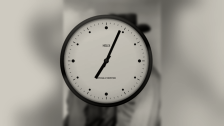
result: **7:04**
